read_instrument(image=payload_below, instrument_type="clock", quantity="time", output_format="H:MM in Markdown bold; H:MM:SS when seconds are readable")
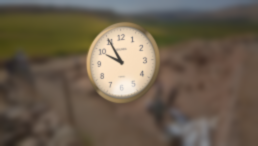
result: **9:55**
